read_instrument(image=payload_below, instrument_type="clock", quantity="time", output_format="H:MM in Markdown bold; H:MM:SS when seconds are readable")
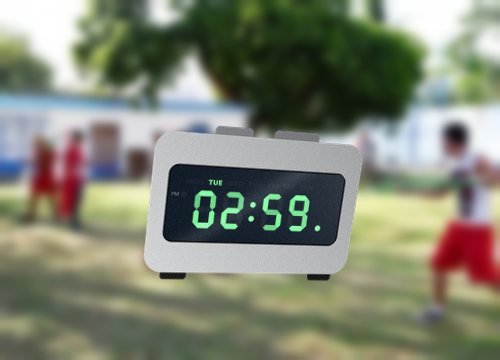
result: **2:59**
